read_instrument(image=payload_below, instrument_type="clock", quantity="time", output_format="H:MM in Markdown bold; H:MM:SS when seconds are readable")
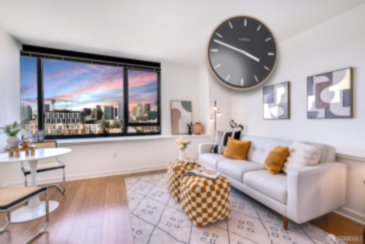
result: **3:48**
